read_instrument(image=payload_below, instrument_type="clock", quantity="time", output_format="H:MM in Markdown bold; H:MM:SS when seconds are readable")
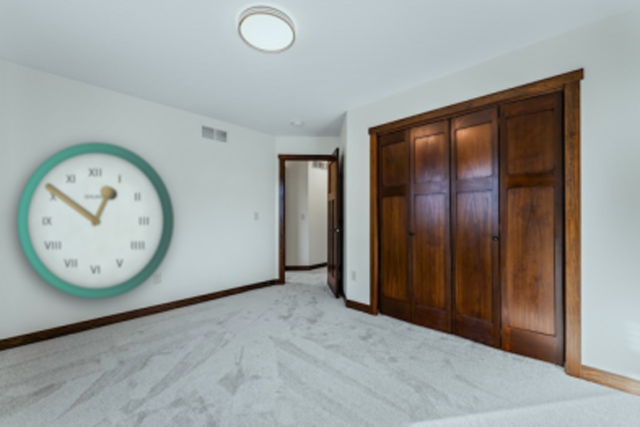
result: **12:51**
